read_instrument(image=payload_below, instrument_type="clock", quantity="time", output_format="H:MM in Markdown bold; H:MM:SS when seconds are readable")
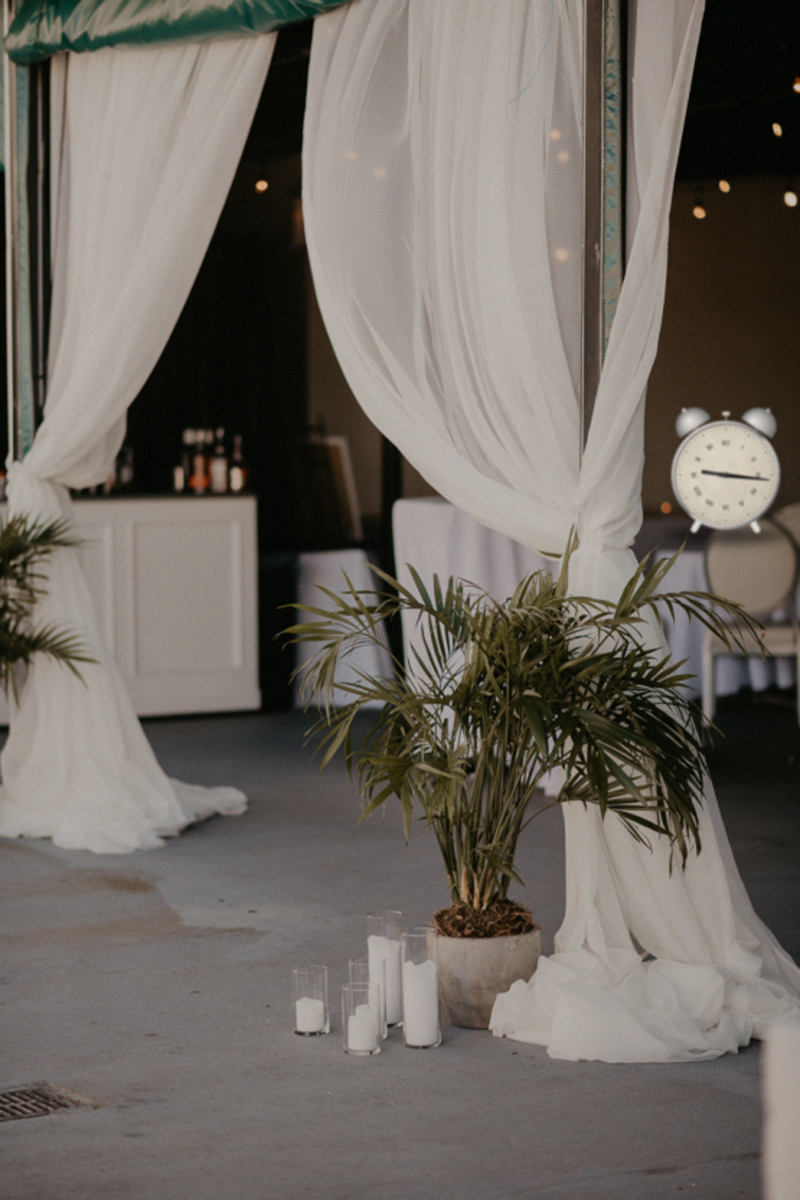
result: **9:16**
